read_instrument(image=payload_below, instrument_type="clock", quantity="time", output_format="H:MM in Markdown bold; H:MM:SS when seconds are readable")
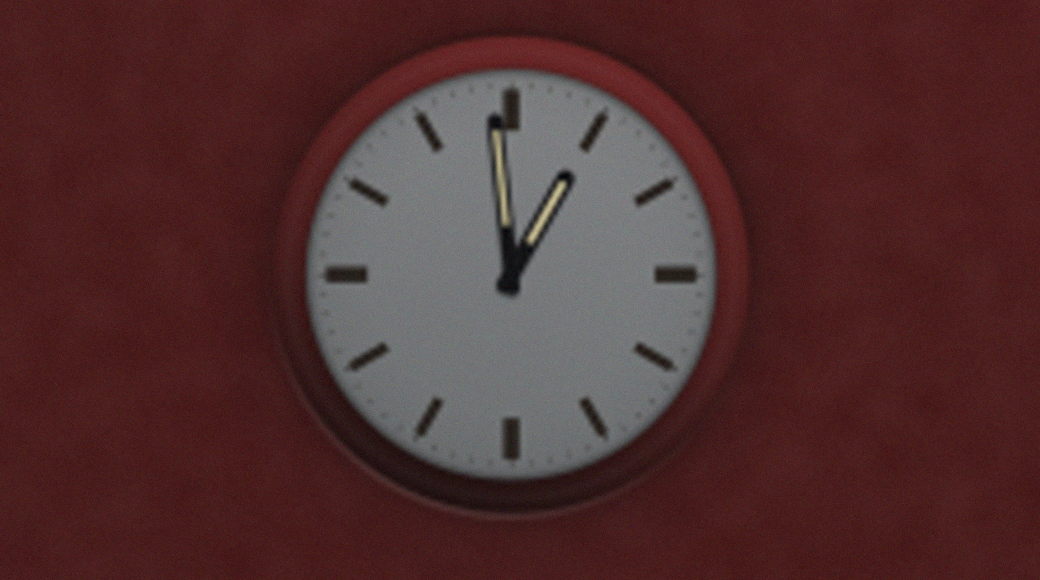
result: **12:59**
